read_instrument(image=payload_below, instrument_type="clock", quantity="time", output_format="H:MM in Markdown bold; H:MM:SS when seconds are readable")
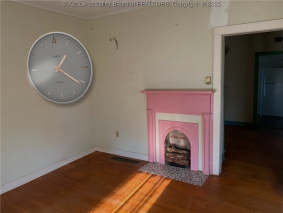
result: **1:21**
